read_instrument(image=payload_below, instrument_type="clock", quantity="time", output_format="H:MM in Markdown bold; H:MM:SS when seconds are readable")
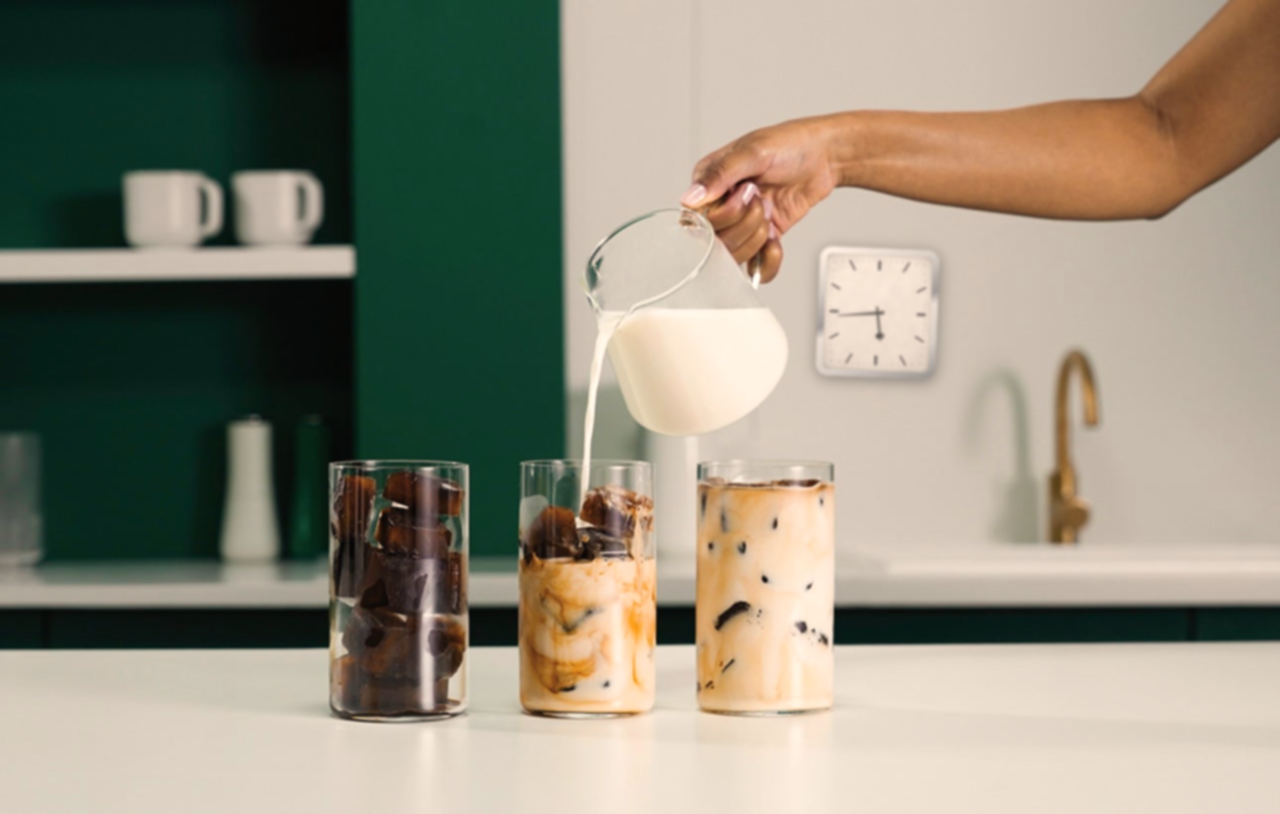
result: **5:44**
